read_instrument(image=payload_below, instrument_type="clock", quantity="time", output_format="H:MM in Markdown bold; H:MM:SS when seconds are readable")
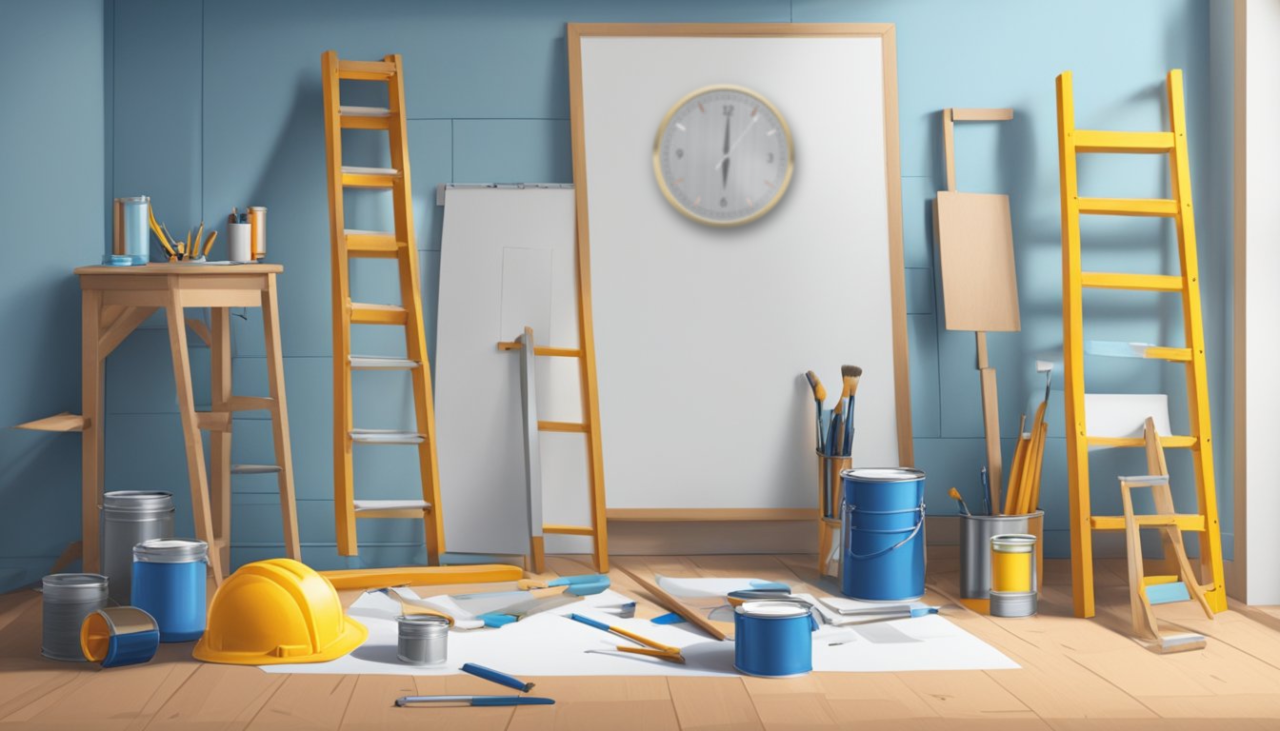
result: **6:00:06**
